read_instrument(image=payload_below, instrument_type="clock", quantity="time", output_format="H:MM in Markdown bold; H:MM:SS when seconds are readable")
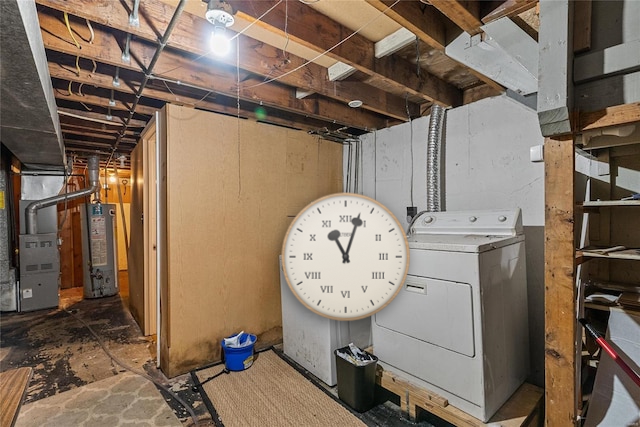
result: **11:03**
